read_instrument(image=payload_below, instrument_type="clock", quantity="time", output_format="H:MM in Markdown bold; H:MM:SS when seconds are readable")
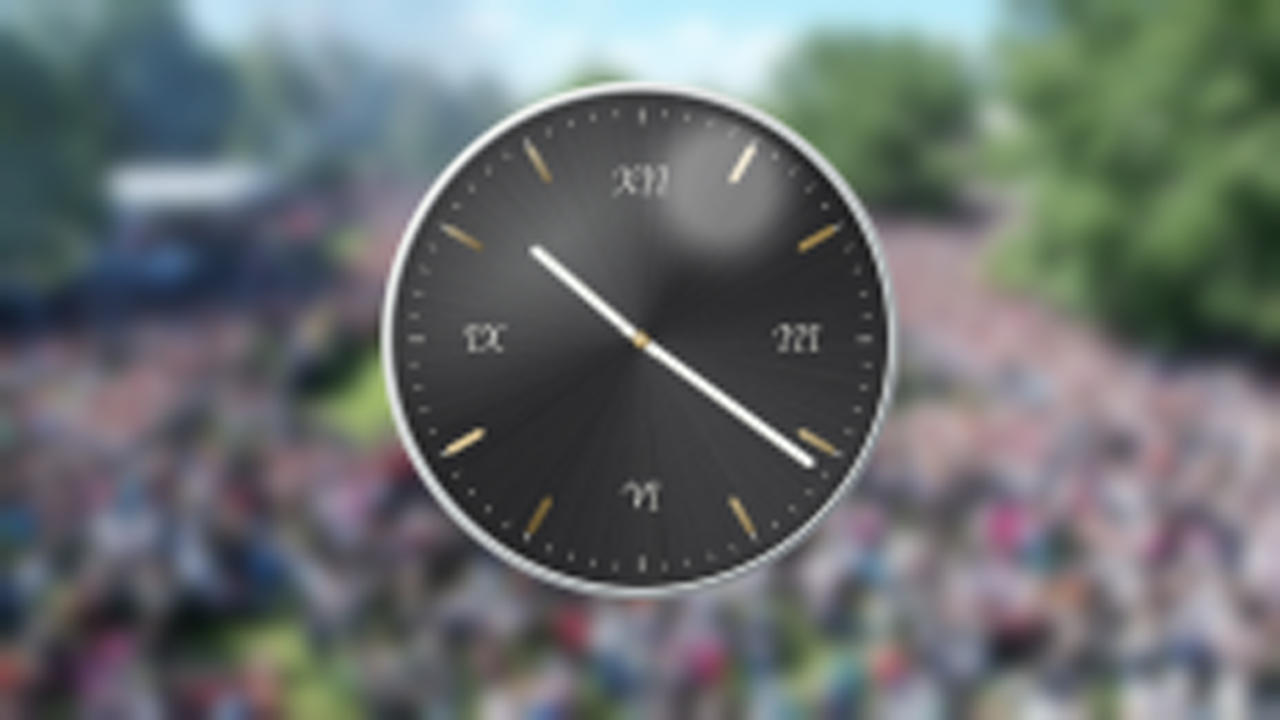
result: **10:21**
